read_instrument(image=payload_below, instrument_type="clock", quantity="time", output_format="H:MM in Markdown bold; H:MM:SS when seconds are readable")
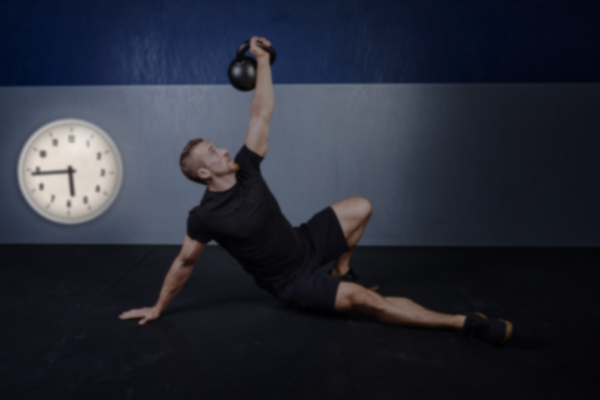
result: **5:44**
